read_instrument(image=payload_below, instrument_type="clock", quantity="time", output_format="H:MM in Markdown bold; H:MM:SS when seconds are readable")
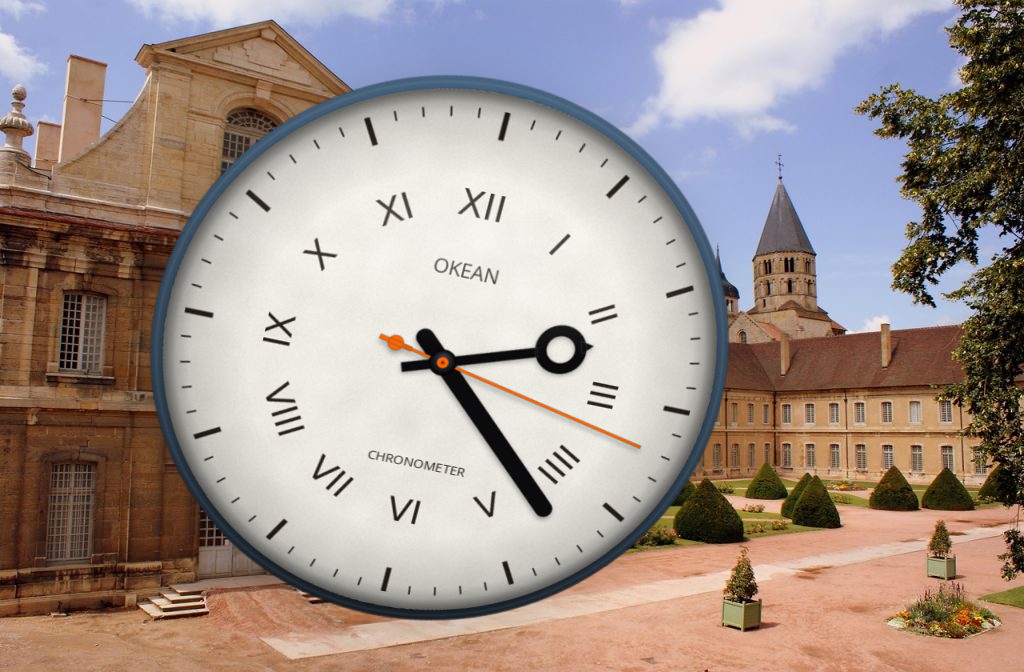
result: **2:22:17**
